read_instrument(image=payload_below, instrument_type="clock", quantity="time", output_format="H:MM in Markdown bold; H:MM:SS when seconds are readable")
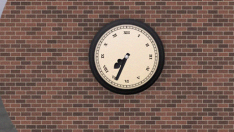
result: **7:34**
